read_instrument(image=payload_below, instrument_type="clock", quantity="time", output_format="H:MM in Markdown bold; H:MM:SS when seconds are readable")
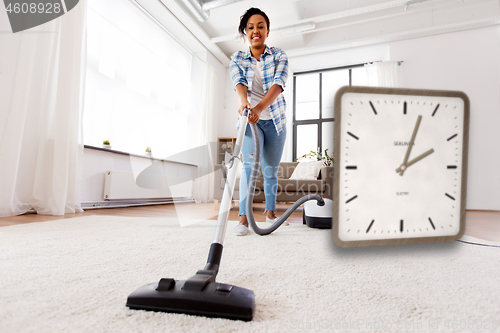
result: **2:03**
